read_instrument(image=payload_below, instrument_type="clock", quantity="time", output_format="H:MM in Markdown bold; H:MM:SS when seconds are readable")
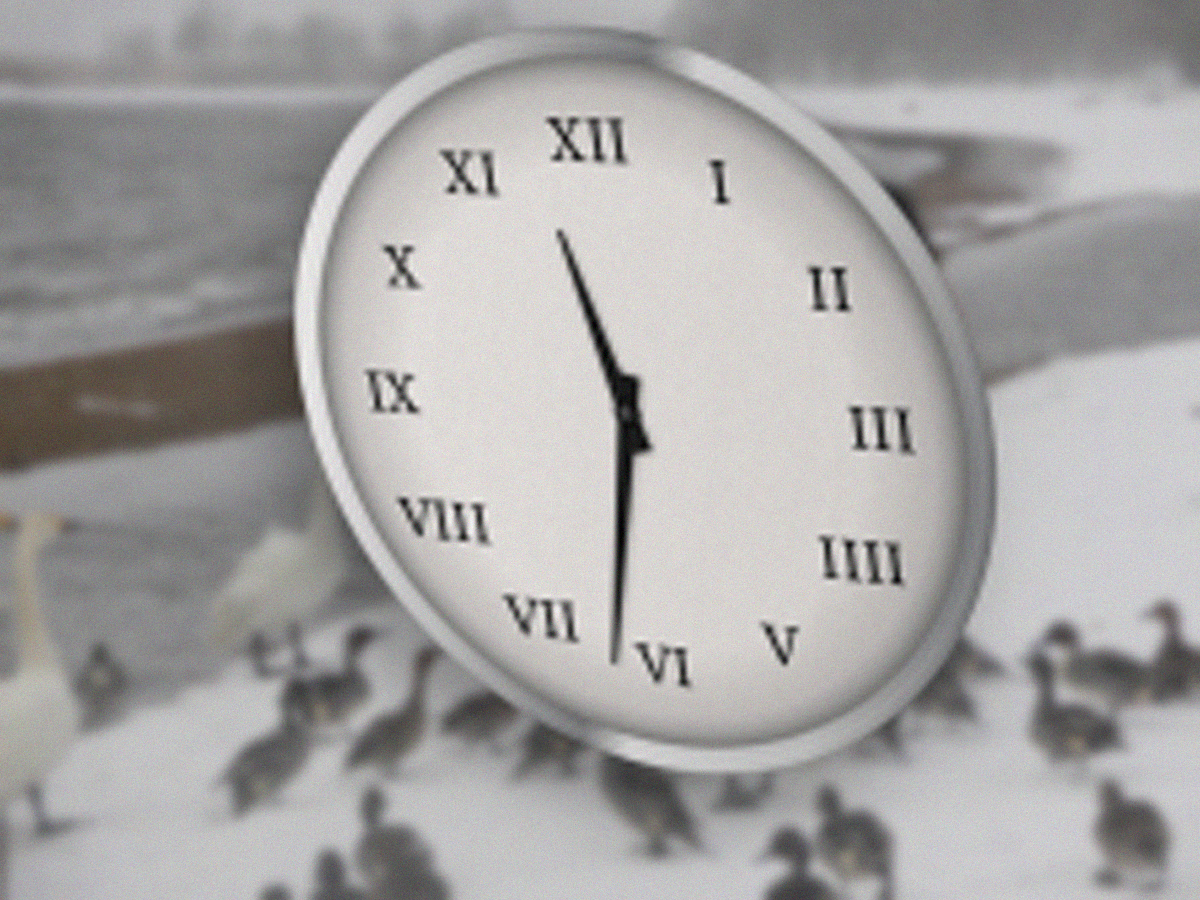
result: **11:32**
